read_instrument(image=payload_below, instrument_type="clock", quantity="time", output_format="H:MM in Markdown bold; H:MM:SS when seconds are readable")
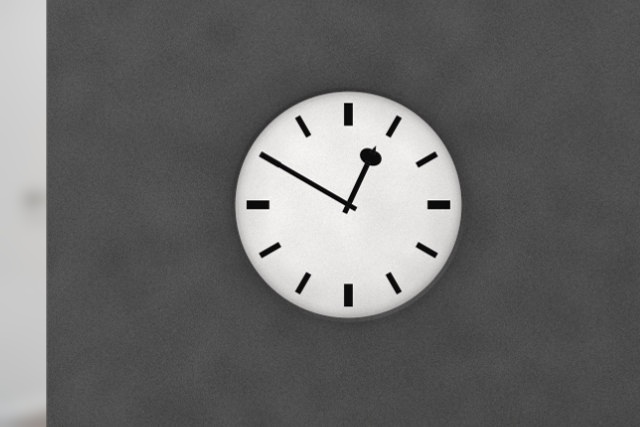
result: **12:50**
